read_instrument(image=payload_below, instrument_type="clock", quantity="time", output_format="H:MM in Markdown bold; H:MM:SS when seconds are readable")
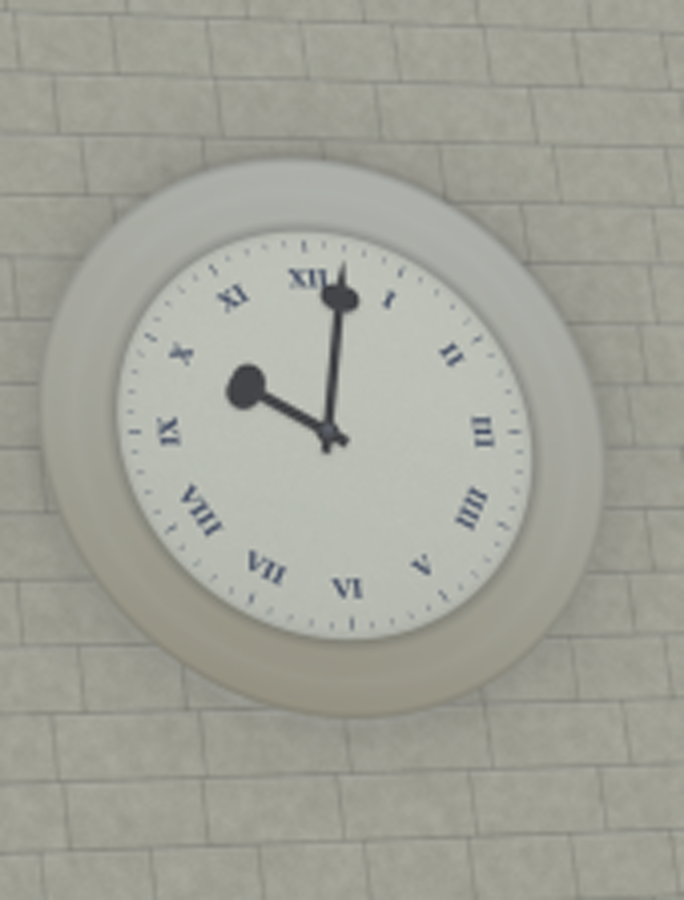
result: **10:02**
